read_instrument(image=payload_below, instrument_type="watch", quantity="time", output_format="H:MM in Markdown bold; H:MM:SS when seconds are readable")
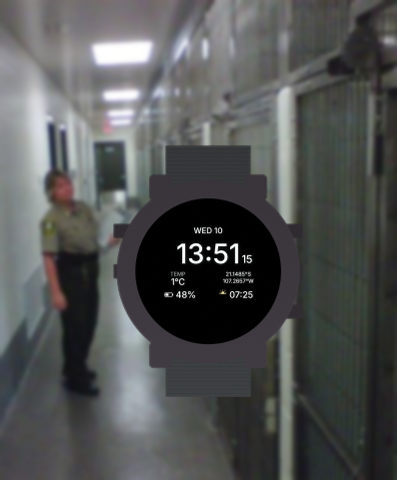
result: **13:51:15**
